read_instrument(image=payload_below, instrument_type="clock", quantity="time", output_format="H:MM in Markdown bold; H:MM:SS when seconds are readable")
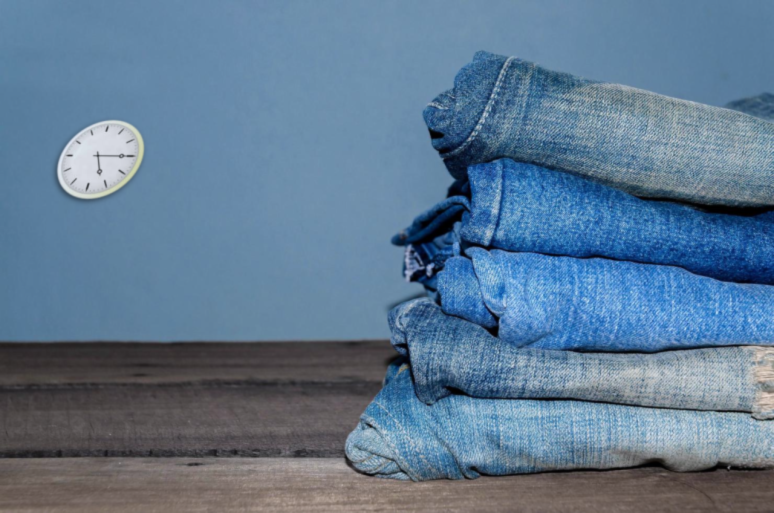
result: **5:15**
